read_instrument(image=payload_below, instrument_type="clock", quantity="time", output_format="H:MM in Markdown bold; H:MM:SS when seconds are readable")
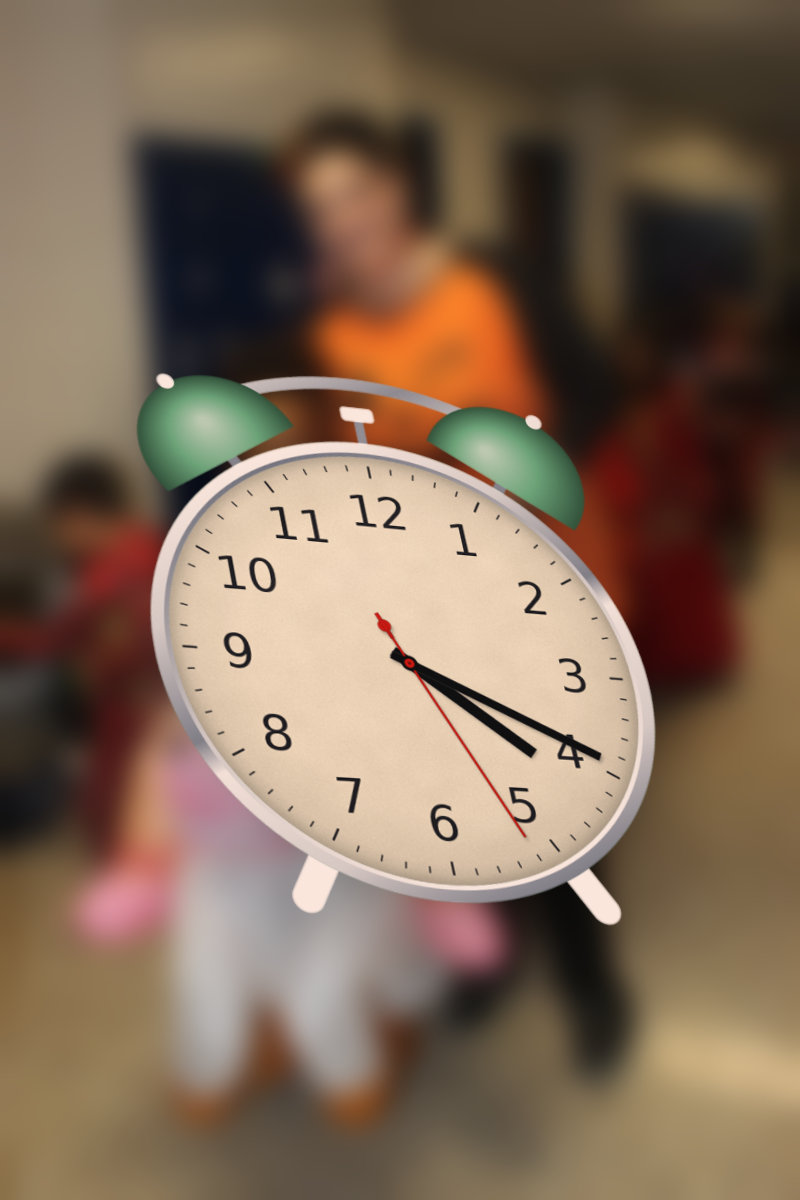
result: **4:19:26**
